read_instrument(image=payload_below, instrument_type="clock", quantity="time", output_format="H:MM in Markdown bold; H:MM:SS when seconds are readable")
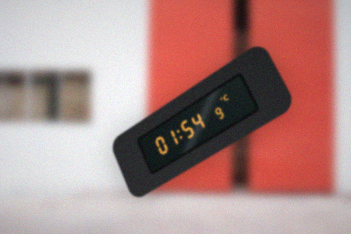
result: **1:54**
